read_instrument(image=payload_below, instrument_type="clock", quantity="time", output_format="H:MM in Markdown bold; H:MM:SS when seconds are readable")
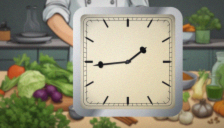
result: **1:44**
